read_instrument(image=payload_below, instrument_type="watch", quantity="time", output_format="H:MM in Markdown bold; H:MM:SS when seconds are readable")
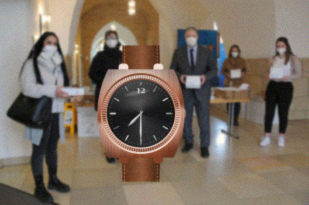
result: **7:30**
